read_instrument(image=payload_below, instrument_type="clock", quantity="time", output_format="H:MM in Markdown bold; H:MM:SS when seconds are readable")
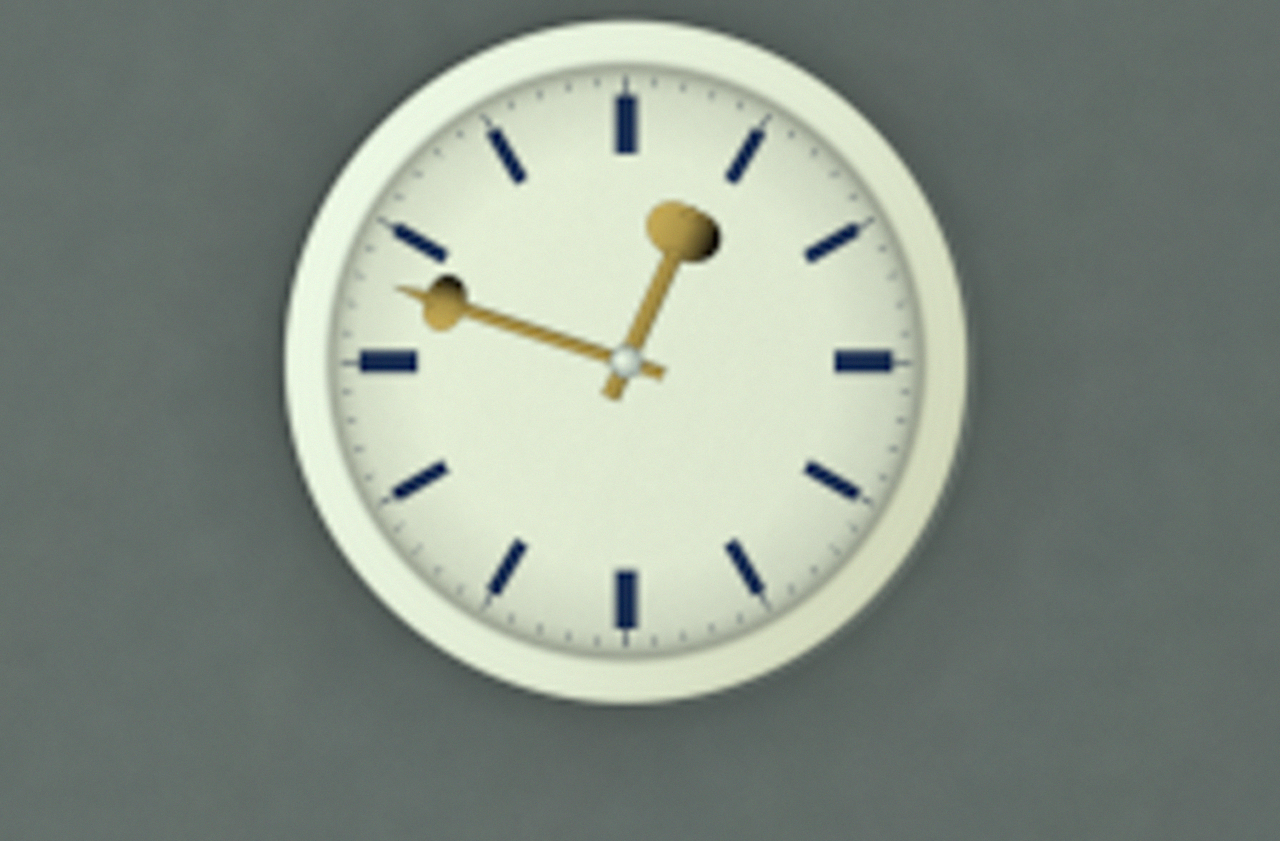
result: **12:48**
